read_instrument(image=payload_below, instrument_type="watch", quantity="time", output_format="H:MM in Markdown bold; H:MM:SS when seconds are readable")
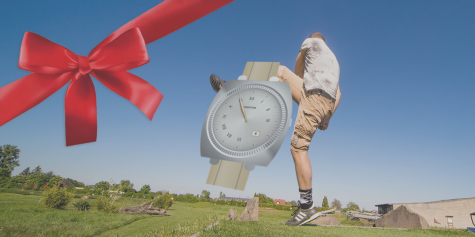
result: **10:55**
